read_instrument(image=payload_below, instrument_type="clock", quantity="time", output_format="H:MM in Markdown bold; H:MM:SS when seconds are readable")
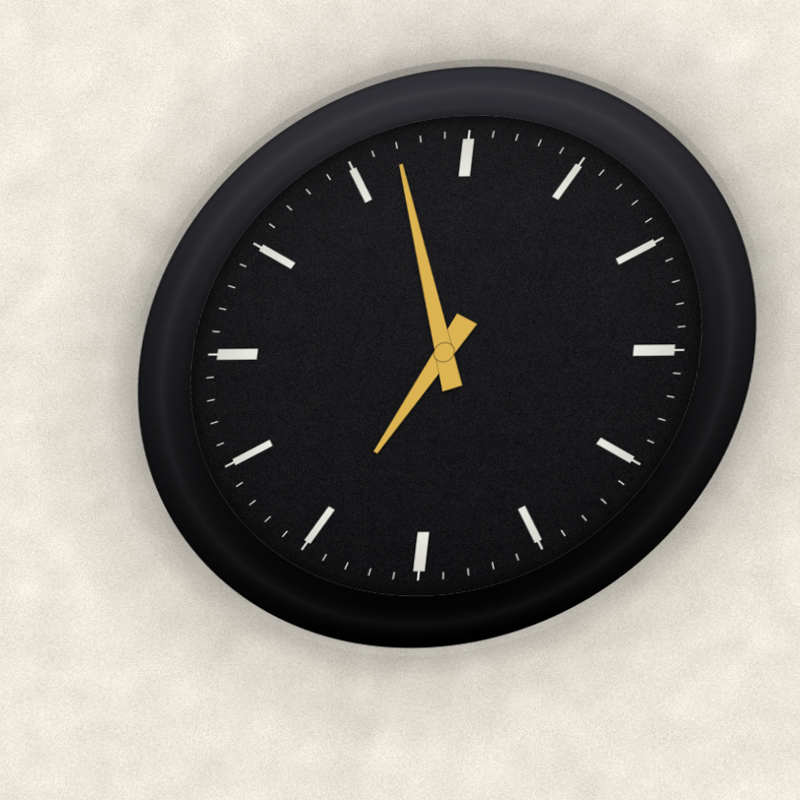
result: **6:57**
